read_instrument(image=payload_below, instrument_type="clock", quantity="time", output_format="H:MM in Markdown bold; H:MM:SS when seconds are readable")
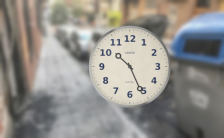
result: **10:26**
